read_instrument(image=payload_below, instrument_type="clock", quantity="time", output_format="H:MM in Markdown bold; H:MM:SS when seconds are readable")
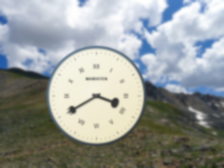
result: **3:40**
